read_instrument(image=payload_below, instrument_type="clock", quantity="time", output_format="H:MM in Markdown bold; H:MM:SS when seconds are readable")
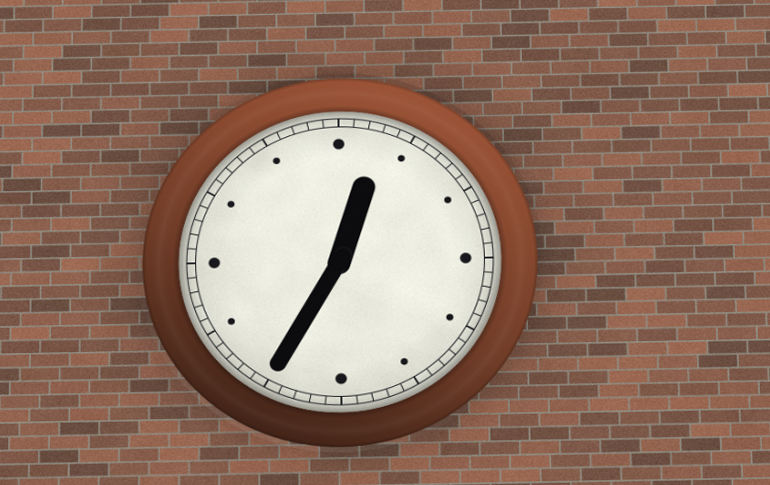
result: **12:35**
